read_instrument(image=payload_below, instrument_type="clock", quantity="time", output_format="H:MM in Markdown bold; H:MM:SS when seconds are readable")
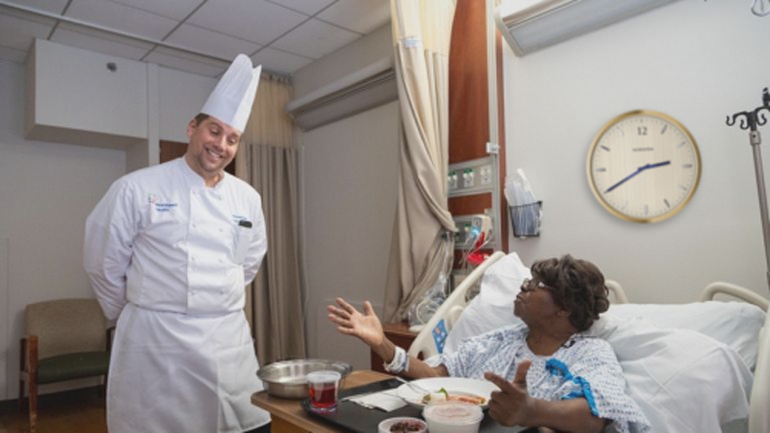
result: **2:40**
